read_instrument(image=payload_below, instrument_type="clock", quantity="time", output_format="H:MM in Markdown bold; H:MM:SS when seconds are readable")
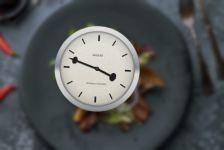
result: **3:48**
